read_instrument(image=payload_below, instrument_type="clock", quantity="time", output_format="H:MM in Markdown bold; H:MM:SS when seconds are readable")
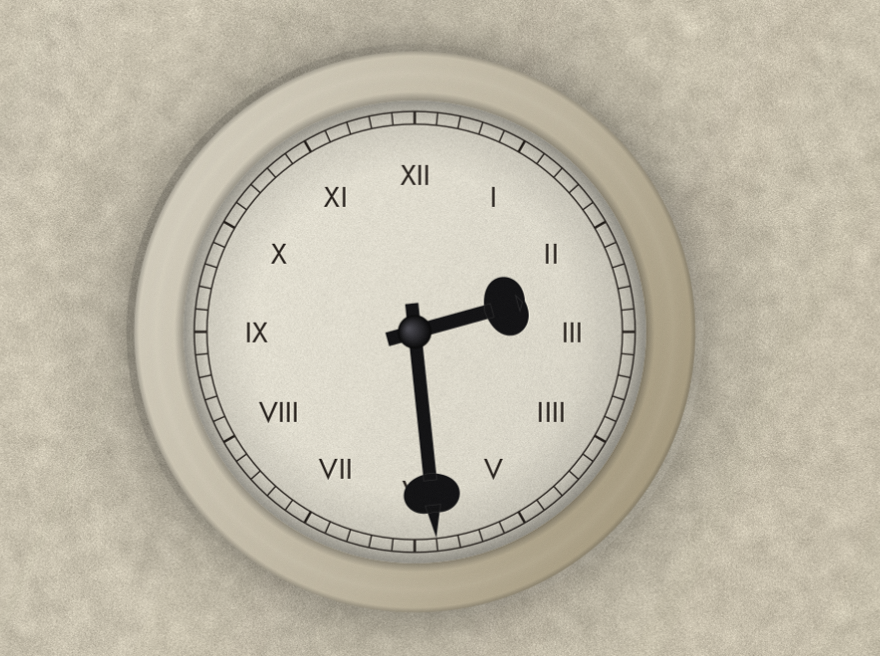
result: **2:29**
